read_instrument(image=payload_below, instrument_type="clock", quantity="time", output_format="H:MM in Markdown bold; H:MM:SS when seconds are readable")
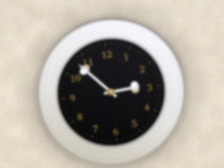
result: **2:53**
